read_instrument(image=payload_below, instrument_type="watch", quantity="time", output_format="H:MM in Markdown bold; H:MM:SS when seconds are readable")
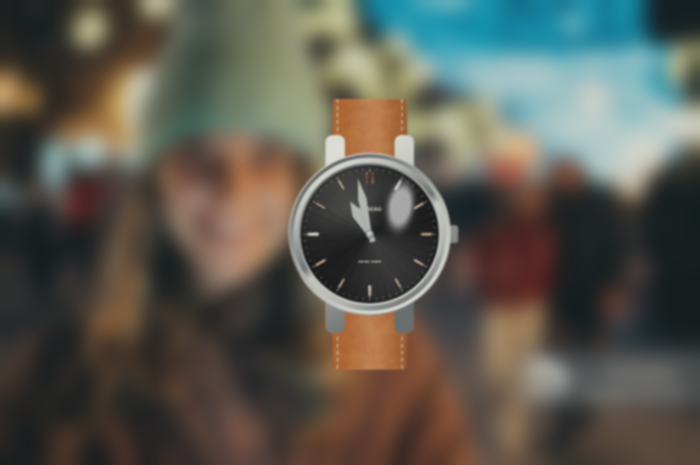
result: **10:58**
